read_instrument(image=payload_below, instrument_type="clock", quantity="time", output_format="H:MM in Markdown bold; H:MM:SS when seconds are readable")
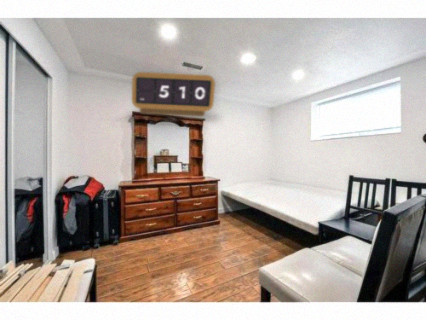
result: **5:10**
